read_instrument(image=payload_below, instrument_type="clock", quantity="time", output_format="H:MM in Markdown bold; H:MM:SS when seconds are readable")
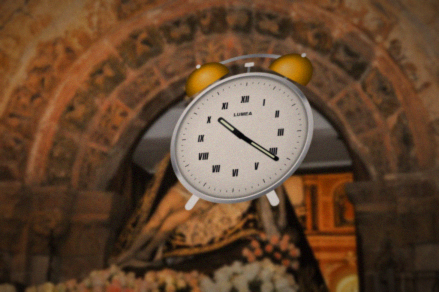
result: **10:21**
